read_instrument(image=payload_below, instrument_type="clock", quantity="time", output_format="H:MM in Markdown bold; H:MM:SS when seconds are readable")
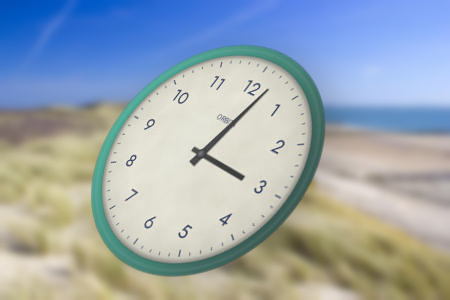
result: **3:02**
